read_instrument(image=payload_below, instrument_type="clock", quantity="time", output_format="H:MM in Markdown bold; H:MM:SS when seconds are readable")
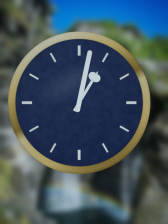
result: **1:02**
